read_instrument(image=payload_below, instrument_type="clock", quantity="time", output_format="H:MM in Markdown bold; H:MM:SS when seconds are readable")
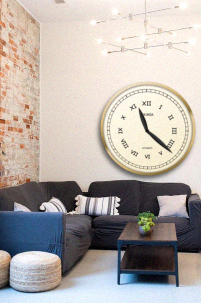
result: **11:22**
